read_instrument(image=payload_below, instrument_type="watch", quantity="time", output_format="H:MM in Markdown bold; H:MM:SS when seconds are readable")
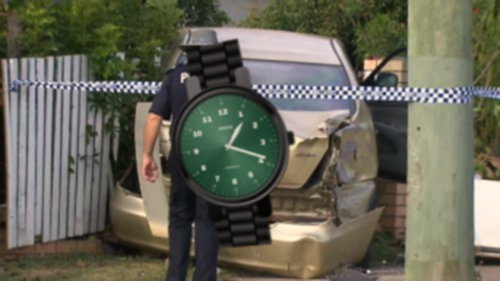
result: **1:19**
